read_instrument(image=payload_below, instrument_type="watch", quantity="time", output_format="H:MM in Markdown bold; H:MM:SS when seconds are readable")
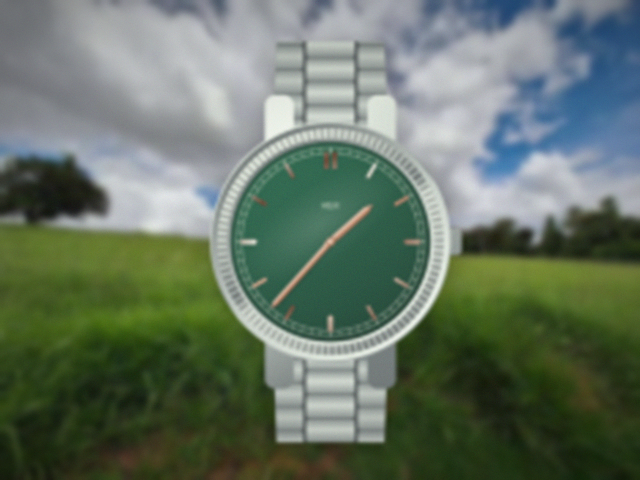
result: **1:37**
